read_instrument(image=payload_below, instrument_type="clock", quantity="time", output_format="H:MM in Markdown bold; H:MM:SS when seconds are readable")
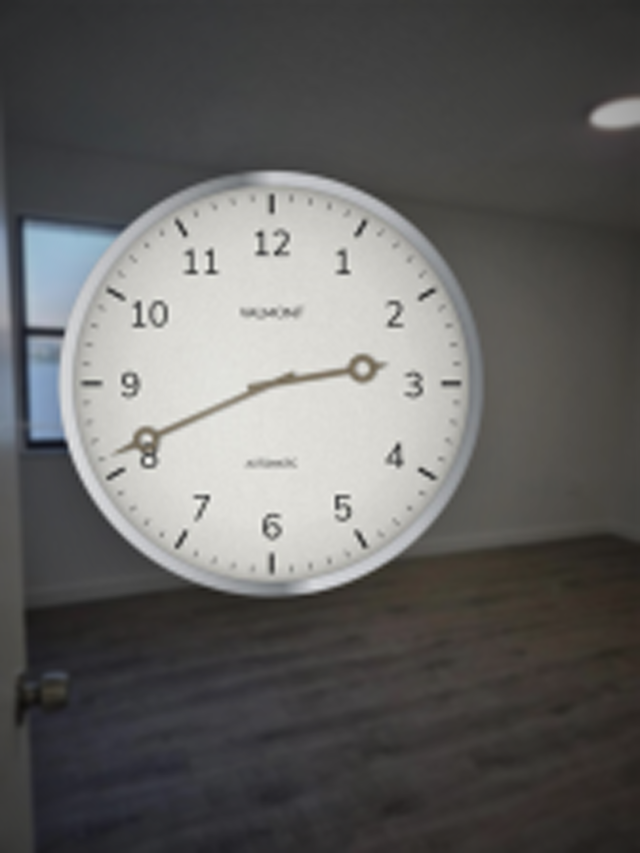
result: **2:41**
